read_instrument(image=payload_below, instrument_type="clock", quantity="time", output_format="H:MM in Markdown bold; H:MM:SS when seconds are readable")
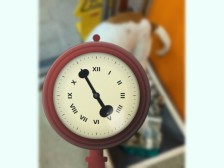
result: **4:55**
